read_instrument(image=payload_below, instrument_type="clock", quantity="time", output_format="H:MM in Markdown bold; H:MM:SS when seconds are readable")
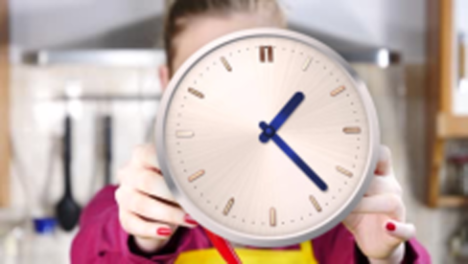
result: **1:23**
